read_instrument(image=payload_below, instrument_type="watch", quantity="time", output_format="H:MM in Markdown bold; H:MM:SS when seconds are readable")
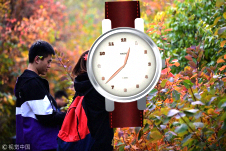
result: **12:38**
